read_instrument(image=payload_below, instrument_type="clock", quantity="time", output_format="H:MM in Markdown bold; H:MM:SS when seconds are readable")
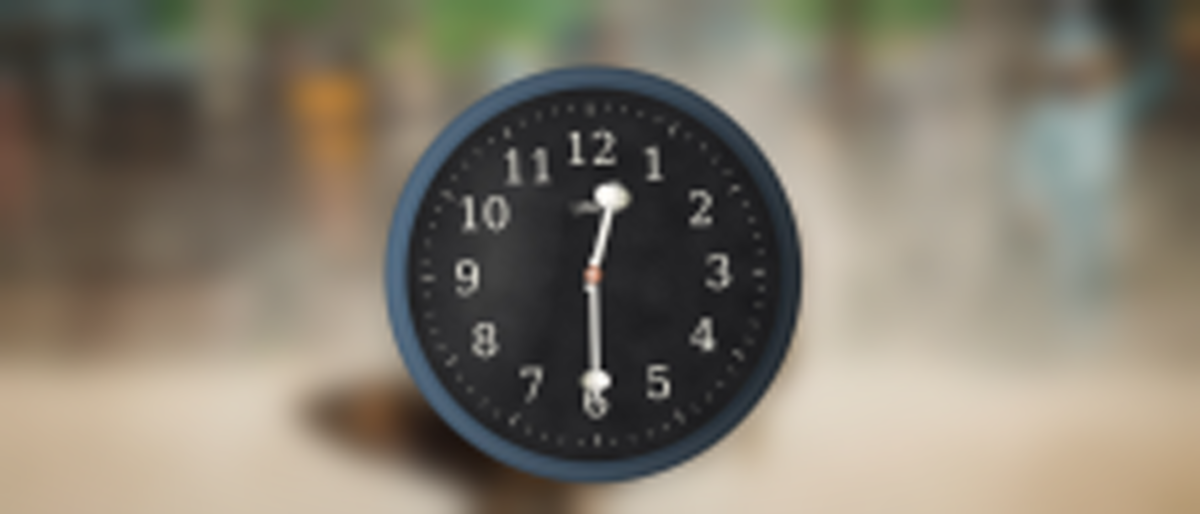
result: **12:30**
